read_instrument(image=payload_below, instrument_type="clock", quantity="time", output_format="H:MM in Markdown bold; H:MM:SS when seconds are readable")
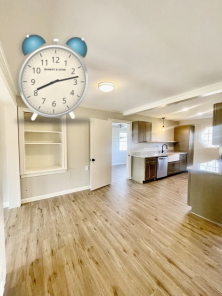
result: **8:13**
